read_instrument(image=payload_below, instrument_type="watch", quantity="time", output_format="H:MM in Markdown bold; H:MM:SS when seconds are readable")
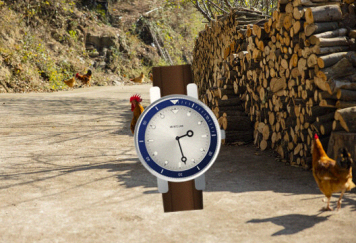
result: **2:28**
